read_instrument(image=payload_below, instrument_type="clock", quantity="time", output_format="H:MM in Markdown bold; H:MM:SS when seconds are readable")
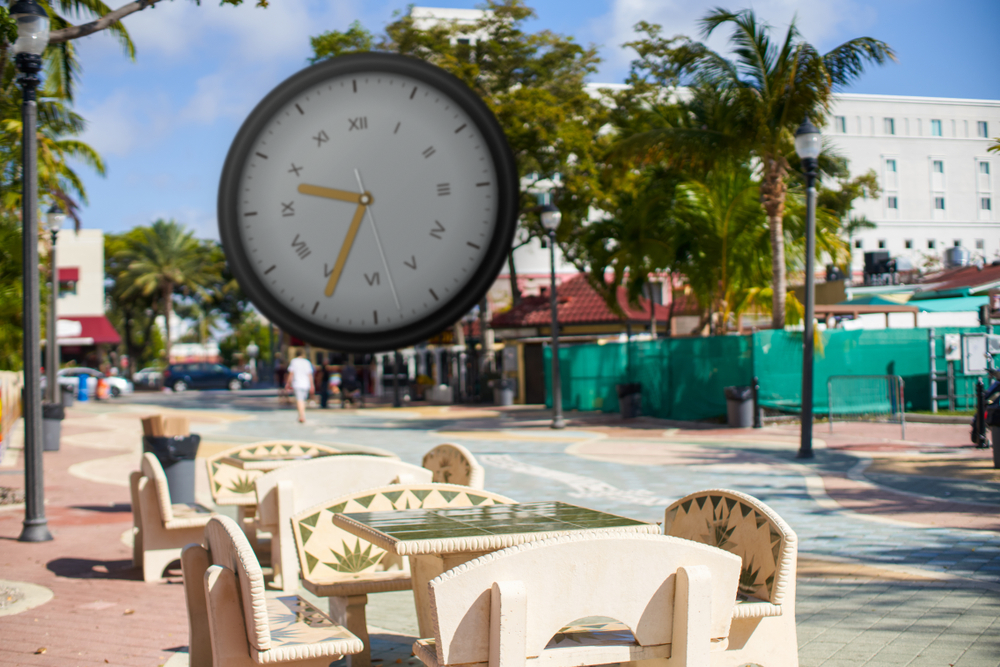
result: **9:34:28**
